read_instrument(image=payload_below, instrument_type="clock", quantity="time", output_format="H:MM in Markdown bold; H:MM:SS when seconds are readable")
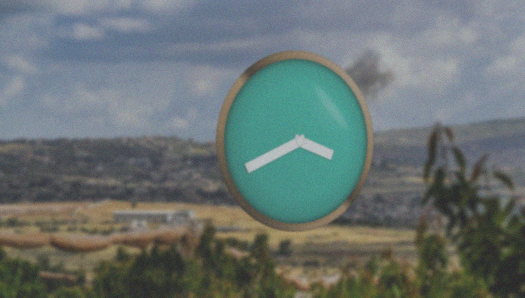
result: **3:41**
